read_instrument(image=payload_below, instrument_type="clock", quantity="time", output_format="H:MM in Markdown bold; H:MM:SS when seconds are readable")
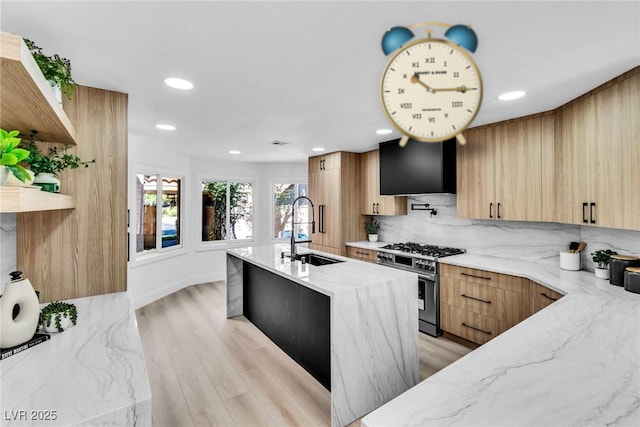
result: **10:15**
